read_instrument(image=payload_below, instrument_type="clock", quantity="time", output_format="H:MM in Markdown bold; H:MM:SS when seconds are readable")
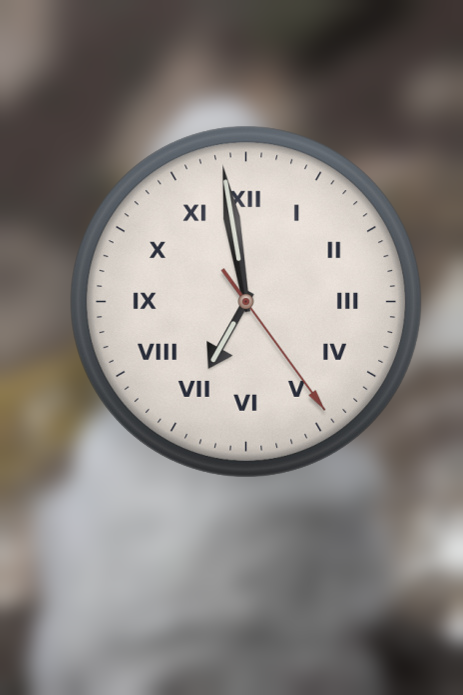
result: **6:58:24**
